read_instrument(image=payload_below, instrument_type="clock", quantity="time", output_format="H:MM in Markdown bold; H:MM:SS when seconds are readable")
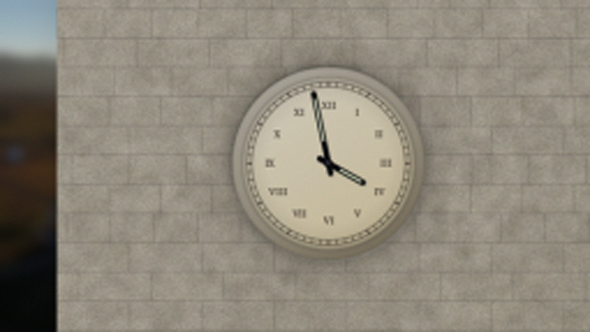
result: **3:58**
